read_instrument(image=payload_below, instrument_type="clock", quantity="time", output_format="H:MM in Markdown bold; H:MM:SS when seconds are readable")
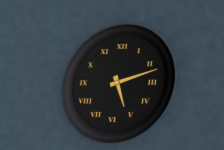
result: **5:12**
